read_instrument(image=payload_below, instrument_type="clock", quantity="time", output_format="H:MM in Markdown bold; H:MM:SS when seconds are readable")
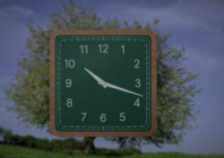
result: **10:18**
